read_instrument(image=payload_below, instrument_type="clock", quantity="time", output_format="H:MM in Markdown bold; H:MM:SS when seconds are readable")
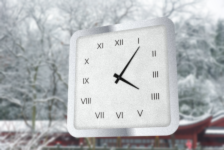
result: **4:06**
